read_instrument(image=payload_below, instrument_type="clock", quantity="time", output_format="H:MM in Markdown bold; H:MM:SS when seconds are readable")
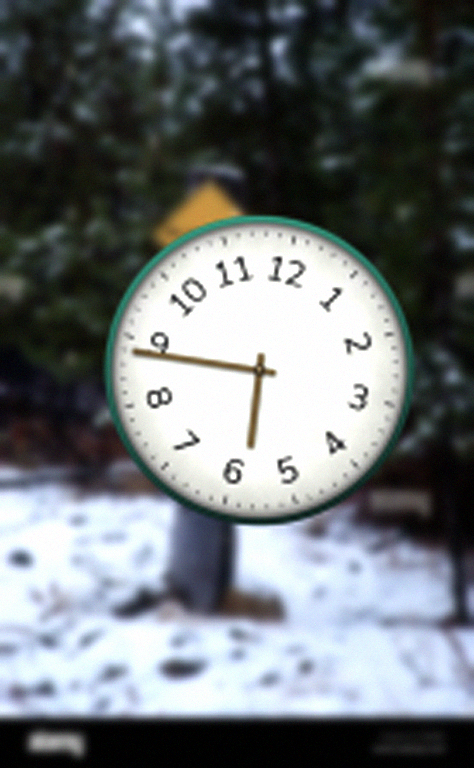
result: **5:44**
